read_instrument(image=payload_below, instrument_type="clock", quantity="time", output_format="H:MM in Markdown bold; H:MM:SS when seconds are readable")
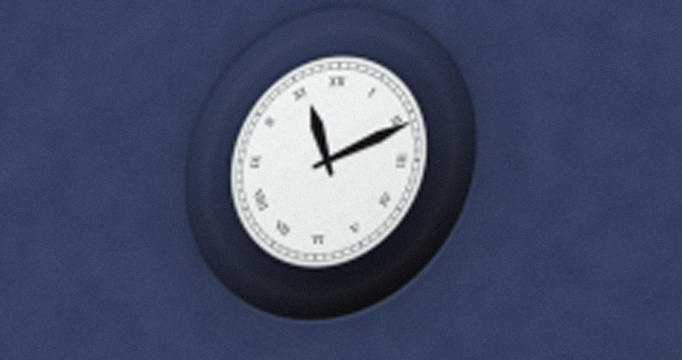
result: **11:11**
